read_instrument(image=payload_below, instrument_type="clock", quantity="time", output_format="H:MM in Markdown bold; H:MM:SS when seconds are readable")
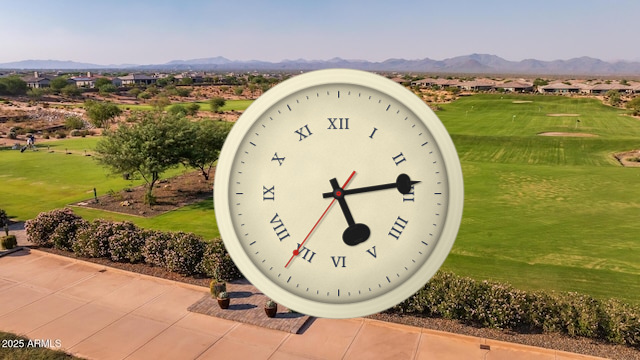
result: **5:13:36**
